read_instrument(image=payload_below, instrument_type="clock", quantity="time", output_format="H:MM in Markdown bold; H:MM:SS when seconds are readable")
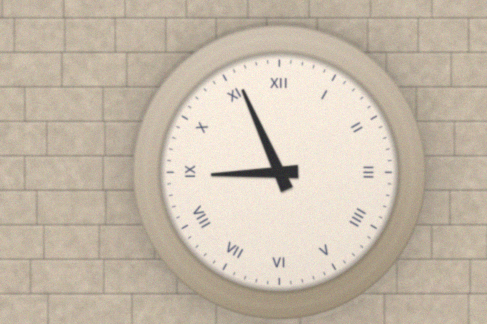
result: **8:56**
